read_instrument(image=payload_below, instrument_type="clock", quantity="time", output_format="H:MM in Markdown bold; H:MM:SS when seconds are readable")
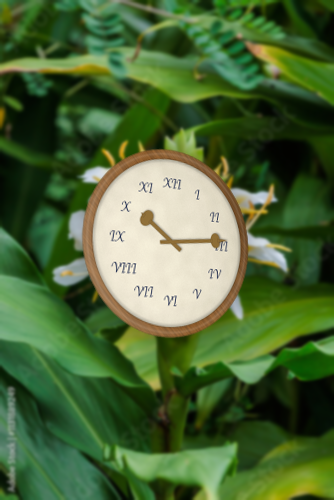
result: **10:14**
